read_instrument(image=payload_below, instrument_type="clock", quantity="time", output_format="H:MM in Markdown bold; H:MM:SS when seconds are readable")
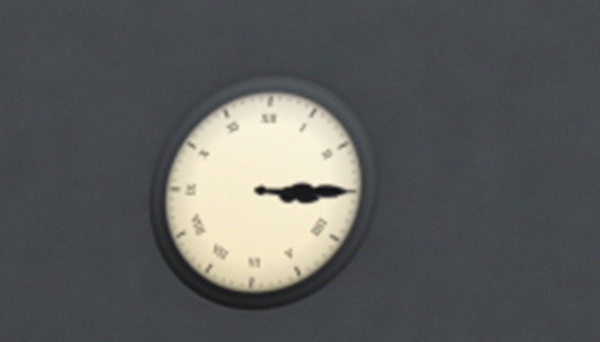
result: **3:15**
